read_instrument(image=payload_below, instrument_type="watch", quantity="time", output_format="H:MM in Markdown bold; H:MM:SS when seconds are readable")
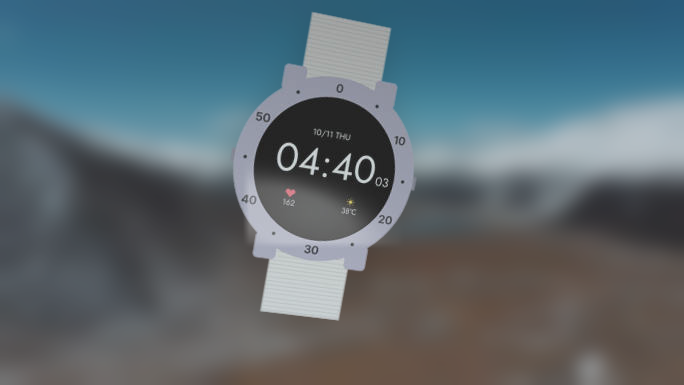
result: **4:40:03**
